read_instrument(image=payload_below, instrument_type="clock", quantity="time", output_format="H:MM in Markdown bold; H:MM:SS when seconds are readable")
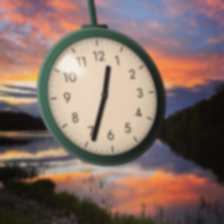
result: **12:34**
